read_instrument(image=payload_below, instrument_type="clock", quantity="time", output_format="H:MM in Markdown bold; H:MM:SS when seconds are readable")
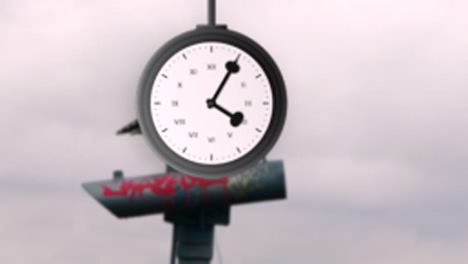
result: **4:05**
